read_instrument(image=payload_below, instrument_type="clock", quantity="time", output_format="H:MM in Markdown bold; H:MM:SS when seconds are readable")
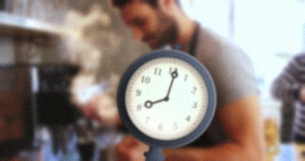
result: **8:01**
